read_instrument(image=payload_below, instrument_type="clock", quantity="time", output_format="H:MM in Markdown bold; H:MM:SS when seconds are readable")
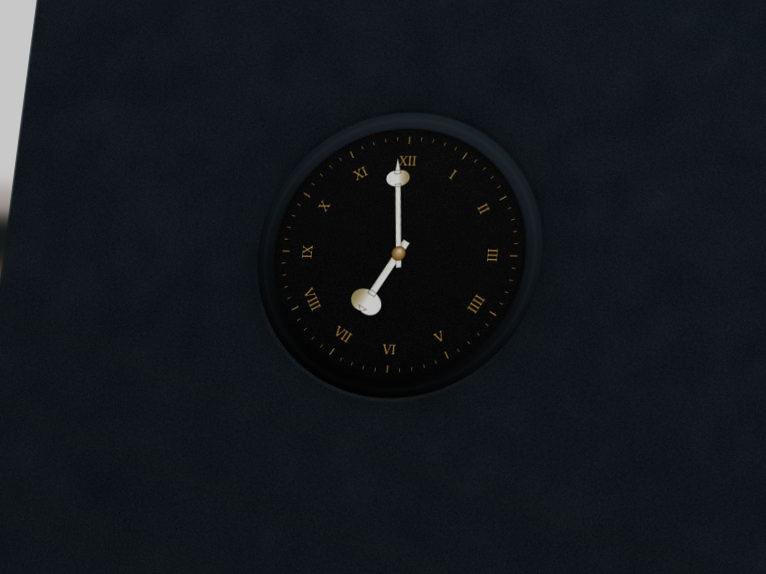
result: **6:59**
